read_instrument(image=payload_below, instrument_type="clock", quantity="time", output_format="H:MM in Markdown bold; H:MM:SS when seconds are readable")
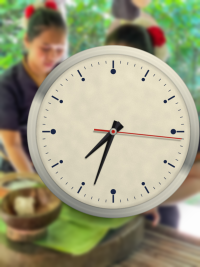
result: **7:33:16**
